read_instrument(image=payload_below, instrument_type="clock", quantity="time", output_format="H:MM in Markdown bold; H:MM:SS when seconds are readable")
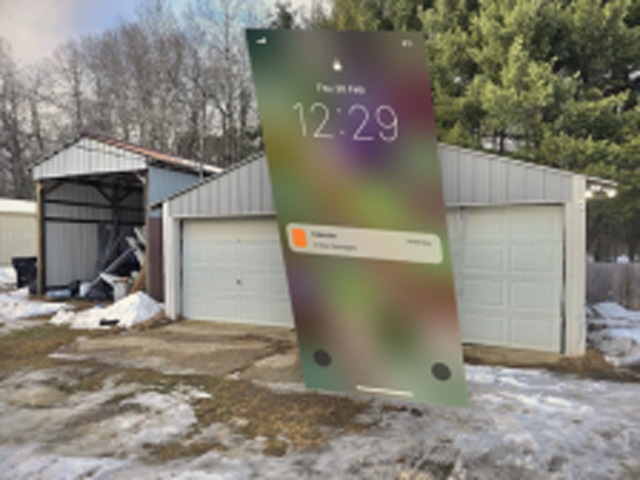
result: **12:29**
